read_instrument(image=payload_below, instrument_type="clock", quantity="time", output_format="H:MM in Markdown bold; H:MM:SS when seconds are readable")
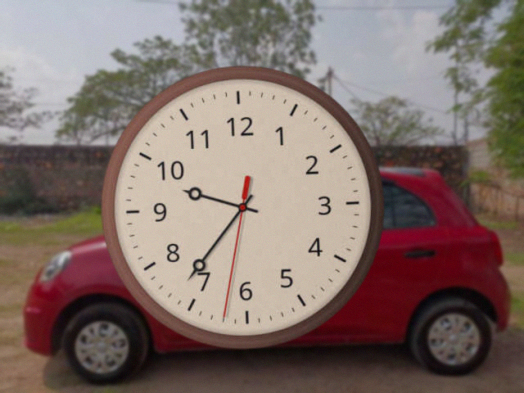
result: **9:36:32**
